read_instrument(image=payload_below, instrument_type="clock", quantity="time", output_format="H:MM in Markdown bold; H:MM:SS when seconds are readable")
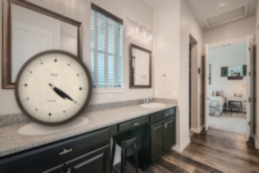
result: **4:20**
